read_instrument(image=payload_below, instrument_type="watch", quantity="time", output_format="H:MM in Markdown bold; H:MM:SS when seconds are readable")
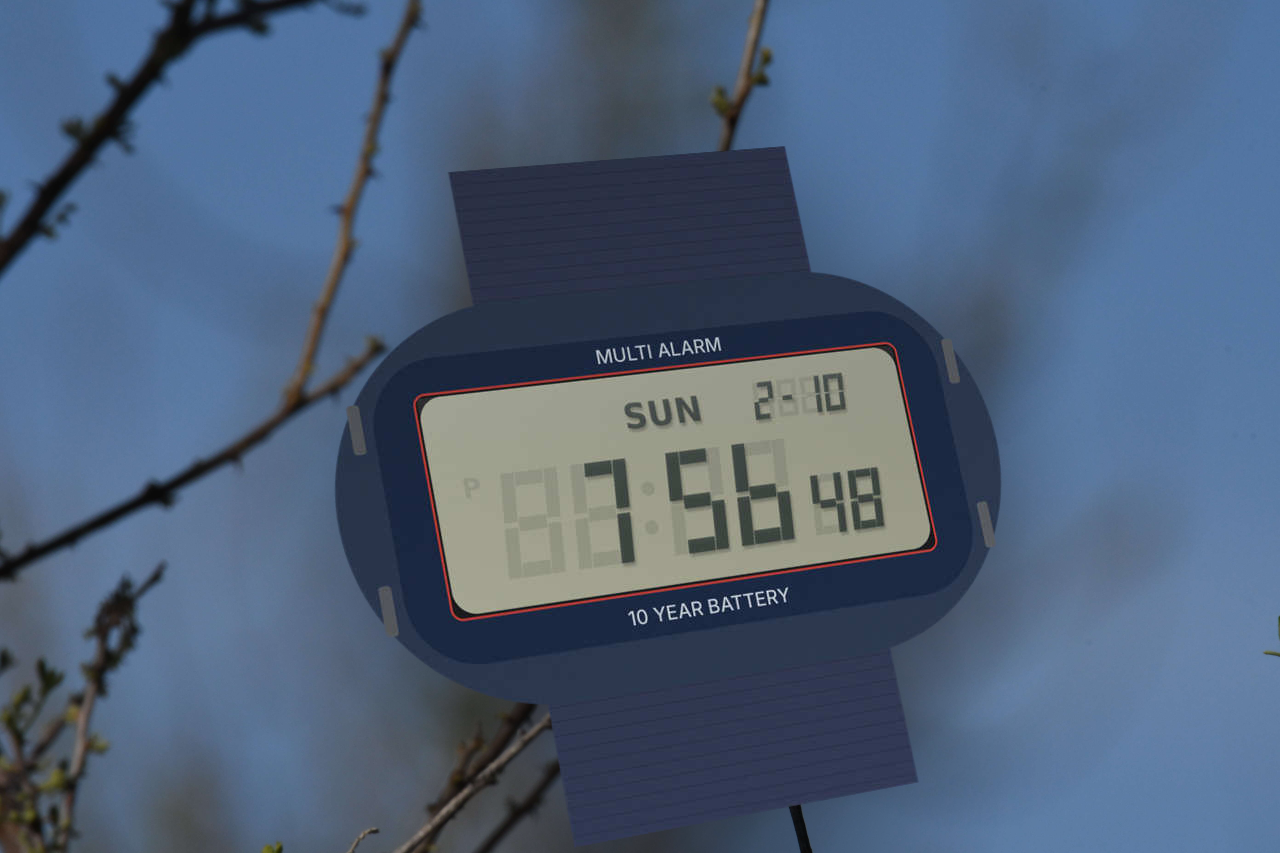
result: **7:56:48**
